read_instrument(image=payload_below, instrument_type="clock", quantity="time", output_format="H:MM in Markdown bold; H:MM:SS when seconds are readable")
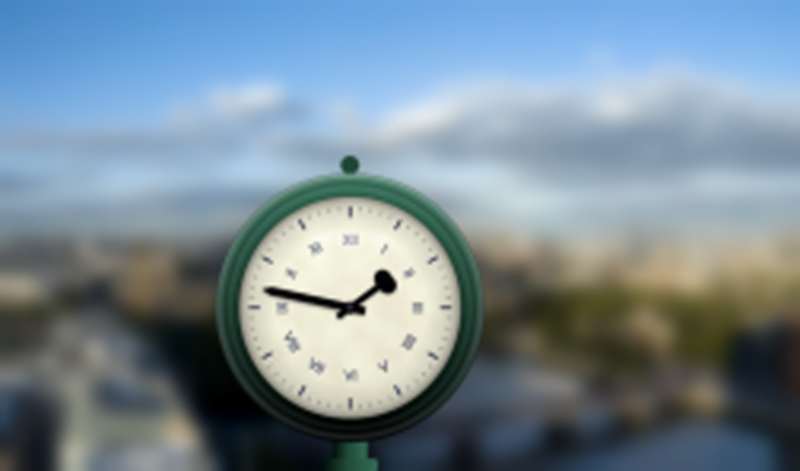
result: **1:47**
